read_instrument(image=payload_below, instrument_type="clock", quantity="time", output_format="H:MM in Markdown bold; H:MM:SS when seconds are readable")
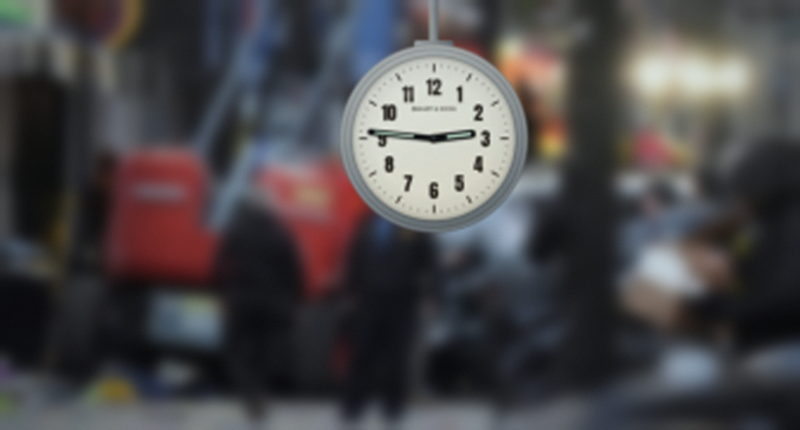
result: **2:46**
